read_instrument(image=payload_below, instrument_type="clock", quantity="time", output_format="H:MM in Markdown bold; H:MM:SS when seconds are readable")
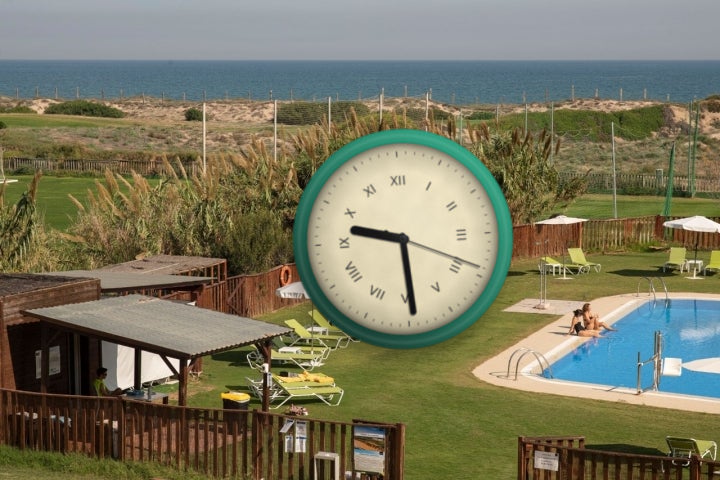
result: **9:29:19**
